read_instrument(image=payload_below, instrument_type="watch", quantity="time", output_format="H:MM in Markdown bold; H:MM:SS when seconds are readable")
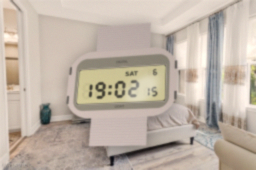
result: **19:02**
